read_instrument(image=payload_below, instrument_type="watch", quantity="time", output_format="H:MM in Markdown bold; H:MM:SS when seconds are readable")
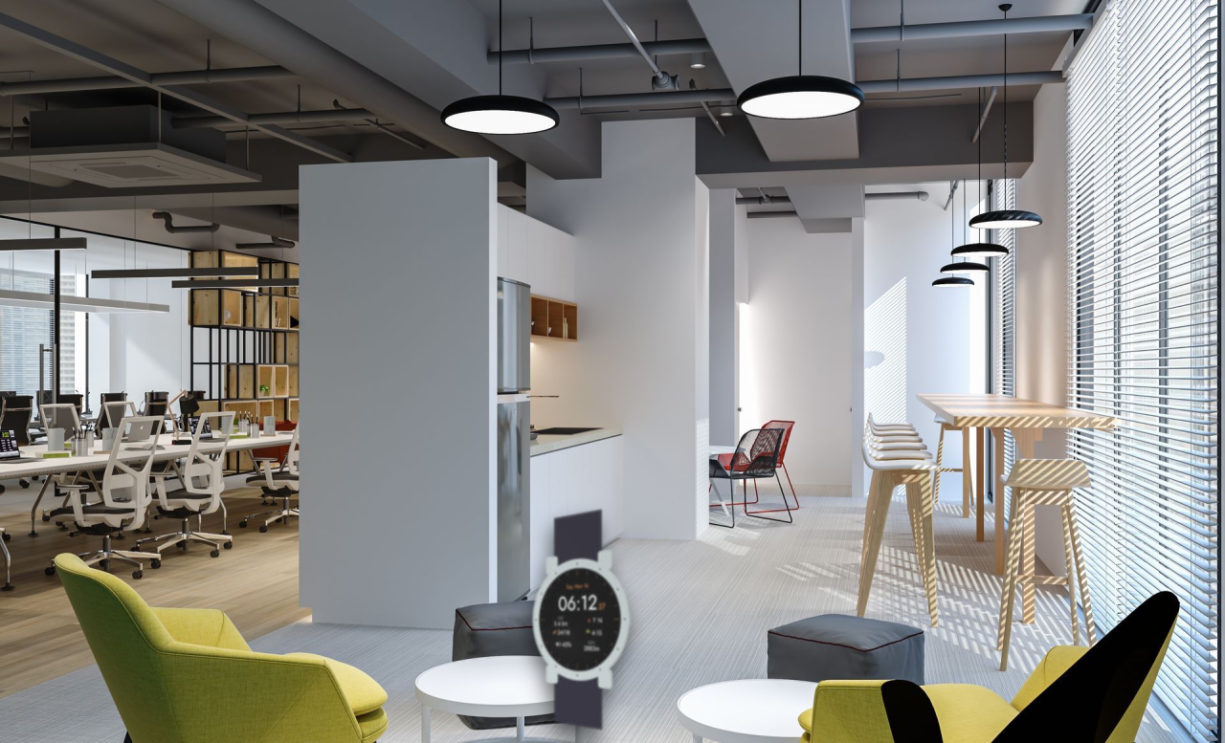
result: **6:12**
